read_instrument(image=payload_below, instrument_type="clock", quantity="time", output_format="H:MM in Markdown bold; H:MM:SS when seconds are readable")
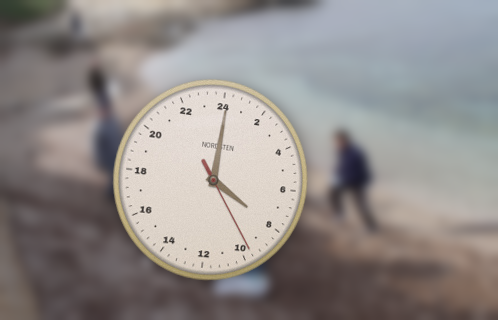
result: **8:00:24**
